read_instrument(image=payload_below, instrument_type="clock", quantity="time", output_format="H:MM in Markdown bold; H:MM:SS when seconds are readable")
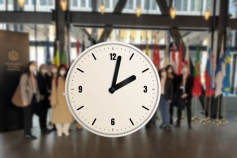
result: **2:02**
